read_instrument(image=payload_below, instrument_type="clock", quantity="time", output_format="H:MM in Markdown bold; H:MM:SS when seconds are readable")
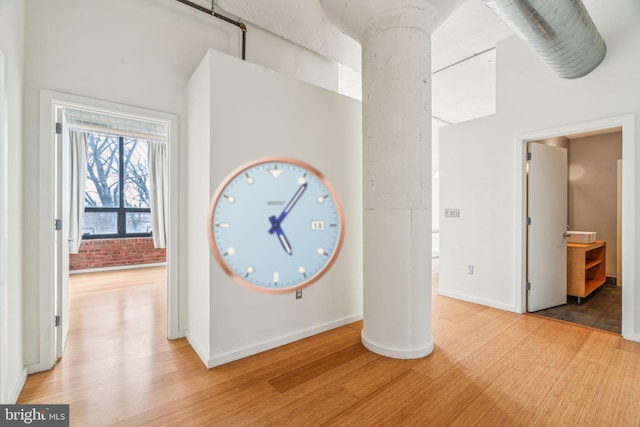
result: **5:06**
